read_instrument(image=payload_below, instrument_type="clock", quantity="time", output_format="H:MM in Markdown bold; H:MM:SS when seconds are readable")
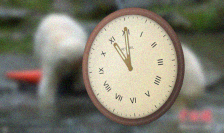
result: **11:00**
